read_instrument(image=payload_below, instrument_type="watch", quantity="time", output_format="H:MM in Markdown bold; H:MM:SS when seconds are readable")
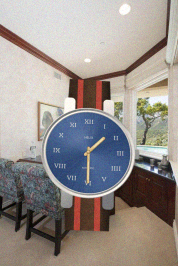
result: **1:30**
